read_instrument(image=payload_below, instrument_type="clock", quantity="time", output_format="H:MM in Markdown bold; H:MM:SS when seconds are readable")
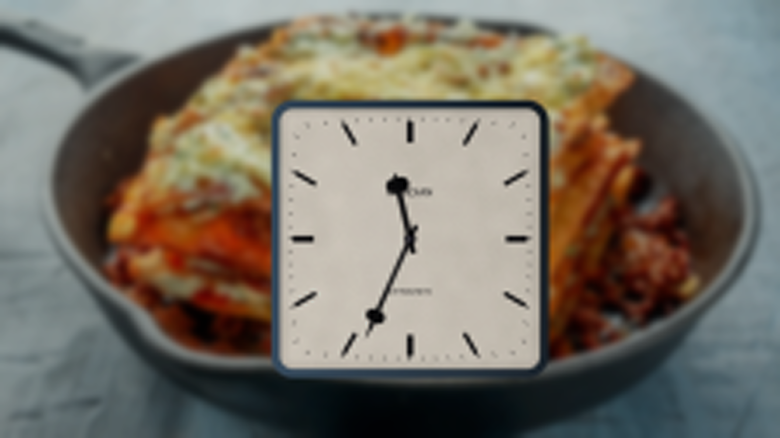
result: **11:34**
